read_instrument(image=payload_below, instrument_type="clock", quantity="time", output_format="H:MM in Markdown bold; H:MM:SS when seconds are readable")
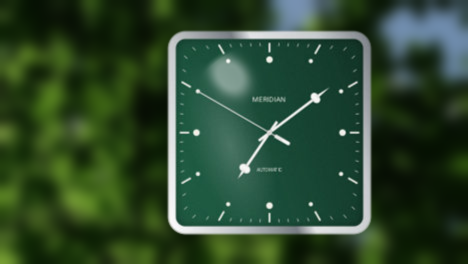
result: **7:08:50**
